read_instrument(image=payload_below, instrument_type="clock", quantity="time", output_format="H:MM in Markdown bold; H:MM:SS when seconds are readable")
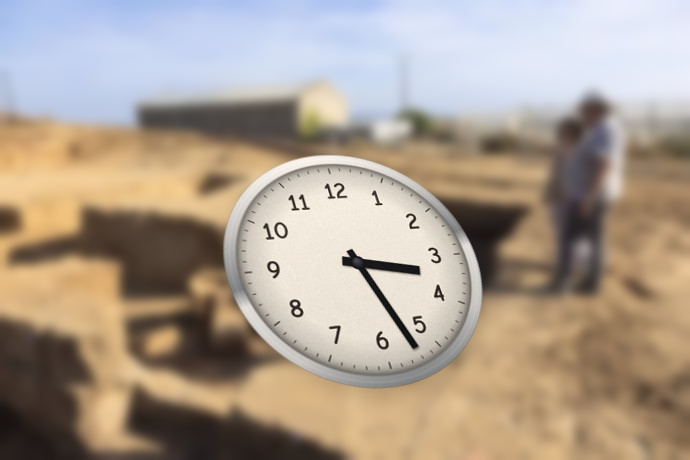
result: **3:27**
